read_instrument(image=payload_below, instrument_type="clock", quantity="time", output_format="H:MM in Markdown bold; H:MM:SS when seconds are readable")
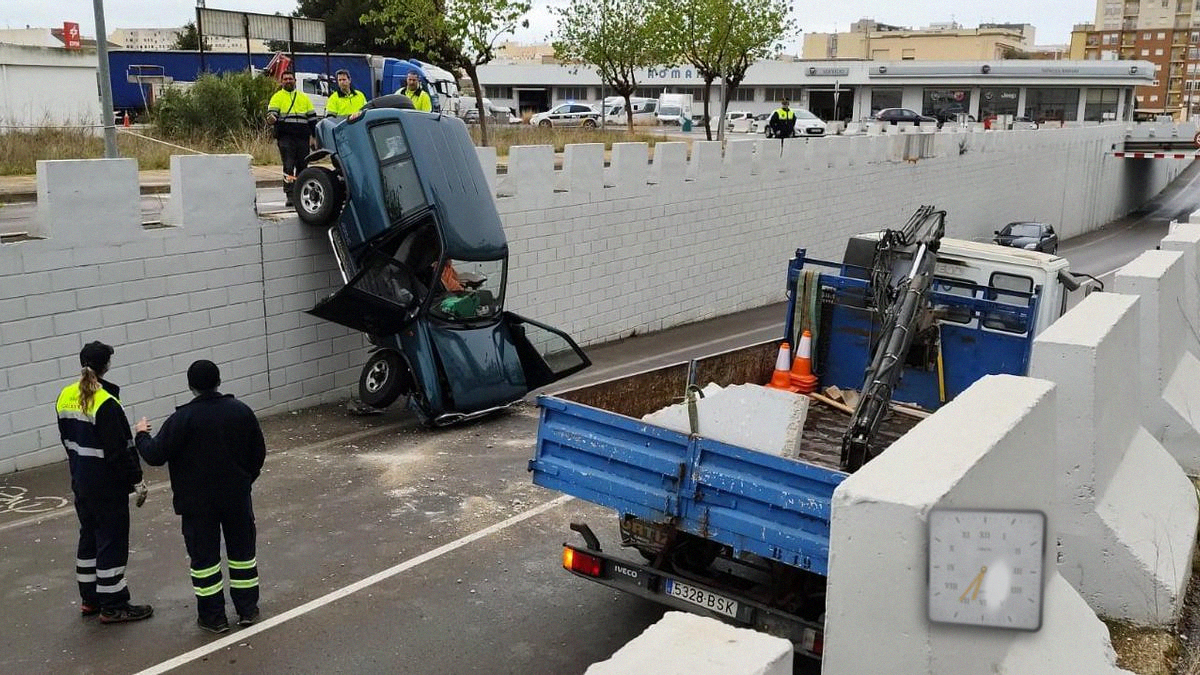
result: **6:36**
